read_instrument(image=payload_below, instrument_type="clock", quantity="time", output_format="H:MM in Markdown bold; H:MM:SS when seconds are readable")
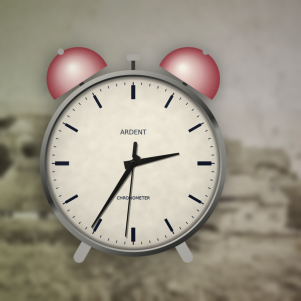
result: **2:35:31**
